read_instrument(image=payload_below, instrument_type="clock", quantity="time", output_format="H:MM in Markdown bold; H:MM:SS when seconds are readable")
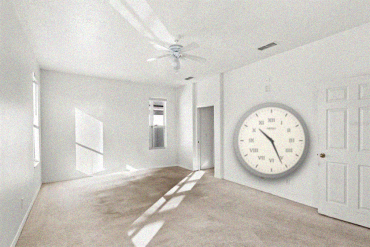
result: **10:26**
